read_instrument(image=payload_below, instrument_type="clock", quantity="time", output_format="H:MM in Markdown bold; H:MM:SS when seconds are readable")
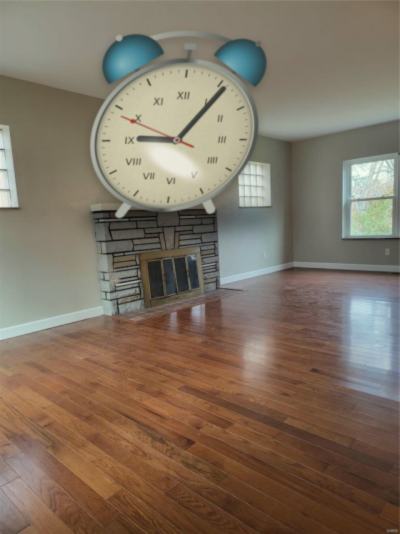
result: **9:05:49**
